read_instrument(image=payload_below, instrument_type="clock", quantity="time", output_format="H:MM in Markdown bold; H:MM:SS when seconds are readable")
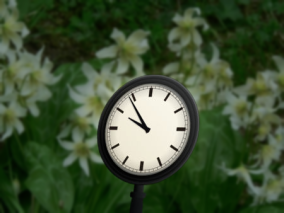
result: **9:54**
